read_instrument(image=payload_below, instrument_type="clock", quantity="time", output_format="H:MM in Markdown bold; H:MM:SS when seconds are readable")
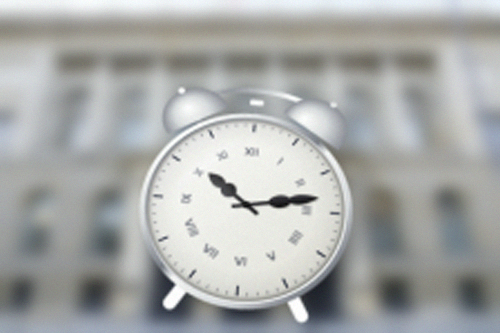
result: **10:13**
